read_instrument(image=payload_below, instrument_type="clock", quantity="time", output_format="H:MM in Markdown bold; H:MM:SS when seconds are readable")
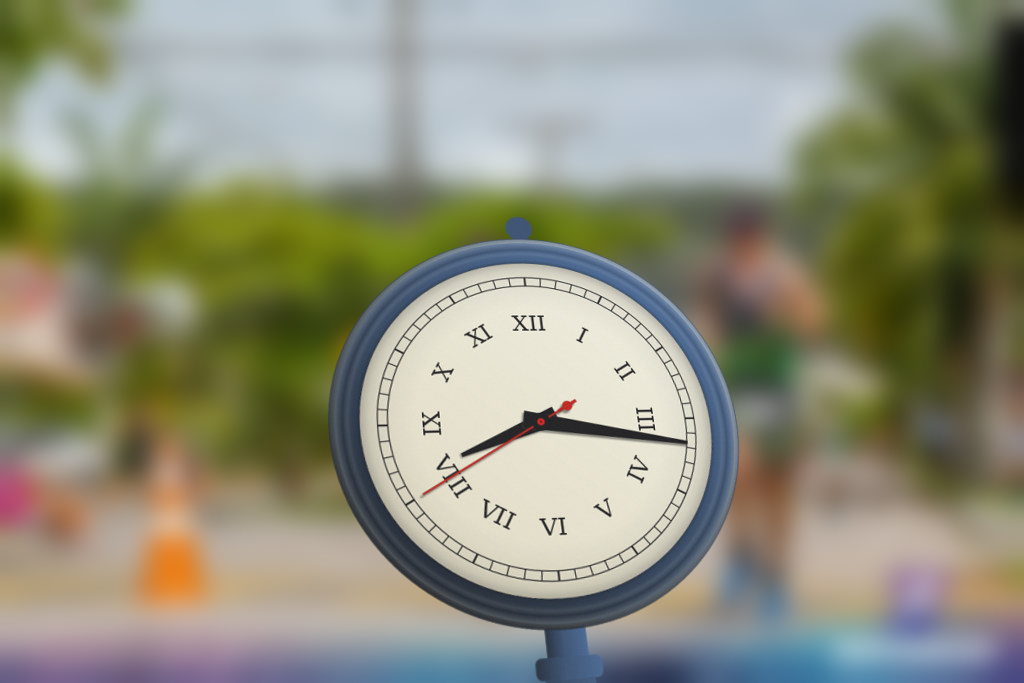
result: **8:16:40**
